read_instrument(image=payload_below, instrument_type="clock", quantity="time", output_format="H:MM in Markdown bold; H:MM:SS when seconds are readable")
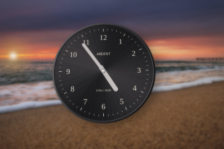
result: **4:54**
